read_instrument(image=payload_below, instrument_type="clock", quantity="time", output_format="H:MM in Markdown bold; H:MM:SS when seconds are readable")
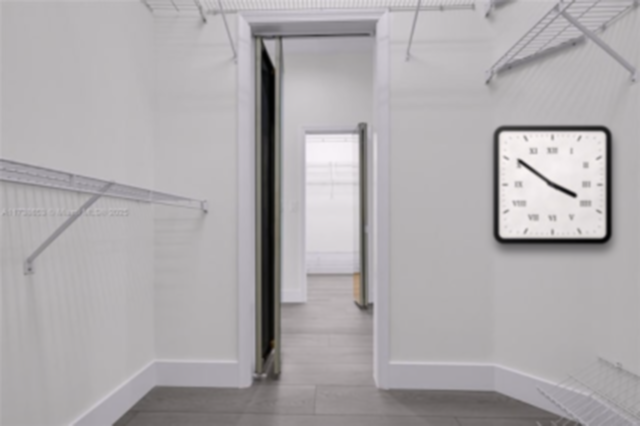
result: **3:51**
